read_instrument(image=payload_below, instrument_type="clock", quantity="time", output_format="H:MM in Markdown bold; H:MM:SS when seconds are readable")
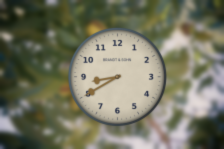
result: **8:40**
